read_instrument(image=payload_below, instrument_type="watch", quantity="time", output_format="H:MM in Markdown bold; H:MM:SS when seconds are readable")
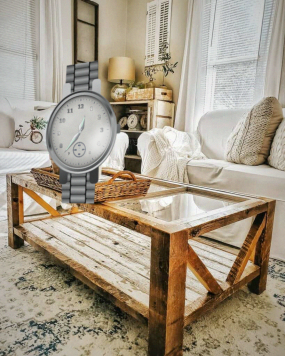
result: **12:37**
